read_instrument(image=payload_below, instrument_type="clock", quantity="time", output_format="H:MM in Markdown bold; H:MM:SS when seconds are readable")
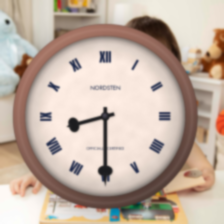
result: **8:30**
